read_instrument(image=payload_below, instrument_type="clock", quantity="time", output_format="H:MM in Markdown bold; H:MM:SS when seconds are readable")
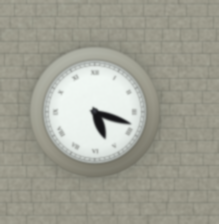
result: **5:18**
